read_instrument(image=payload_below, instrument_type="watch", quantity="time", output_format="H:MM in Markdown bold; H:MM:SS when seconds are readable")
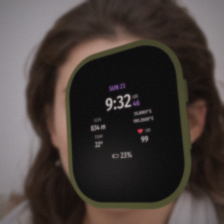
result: **9:32**
